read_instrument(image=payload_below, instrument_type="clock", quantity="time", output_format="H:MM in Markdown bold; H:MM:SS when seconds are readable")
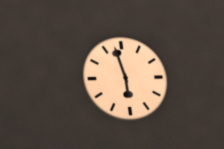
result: **5:58**
